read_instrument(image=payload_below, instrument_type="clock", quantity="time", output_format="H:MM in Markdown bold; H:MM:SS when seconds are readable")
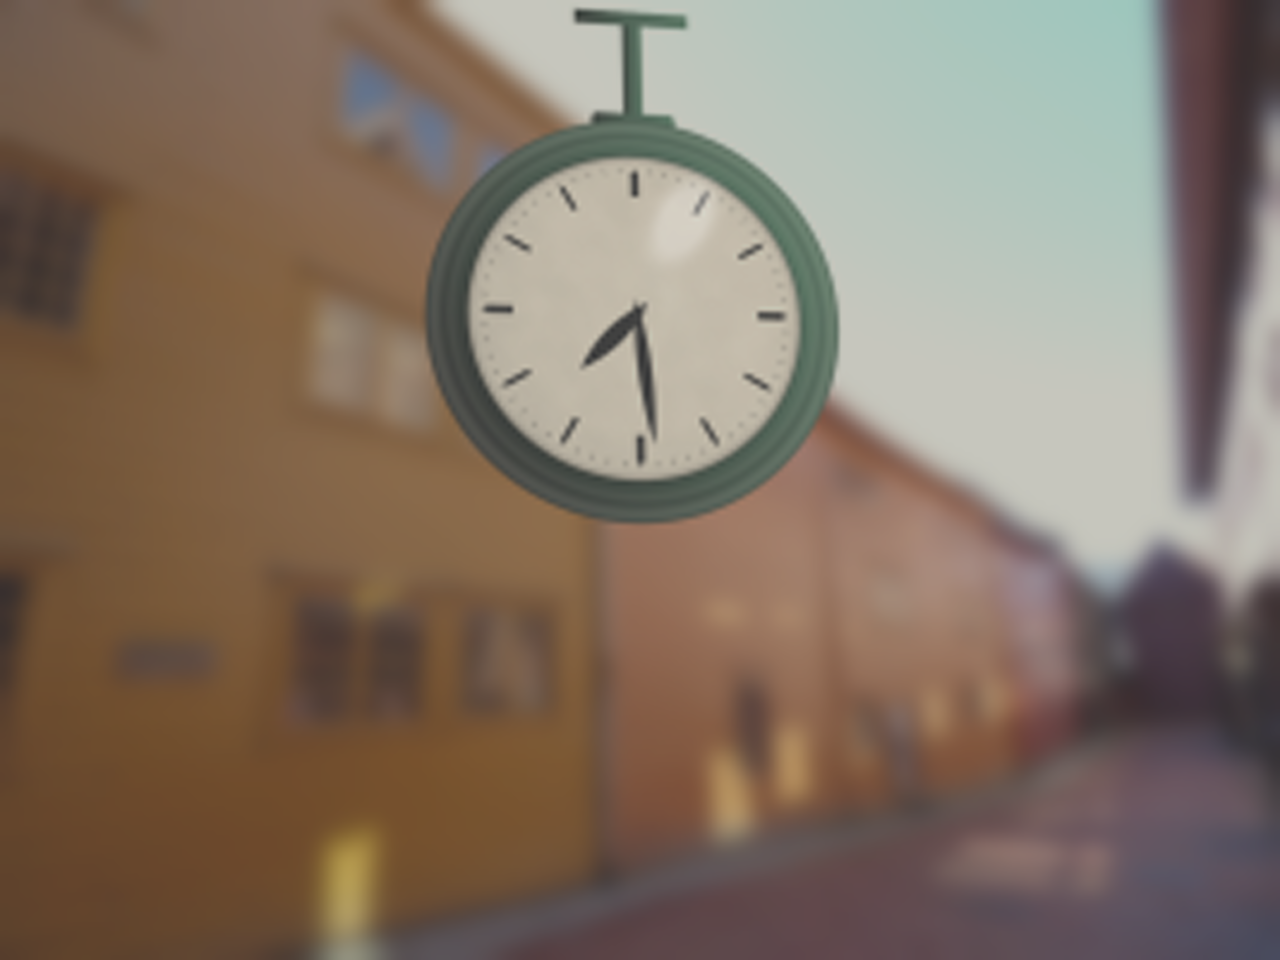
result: **7:29**
